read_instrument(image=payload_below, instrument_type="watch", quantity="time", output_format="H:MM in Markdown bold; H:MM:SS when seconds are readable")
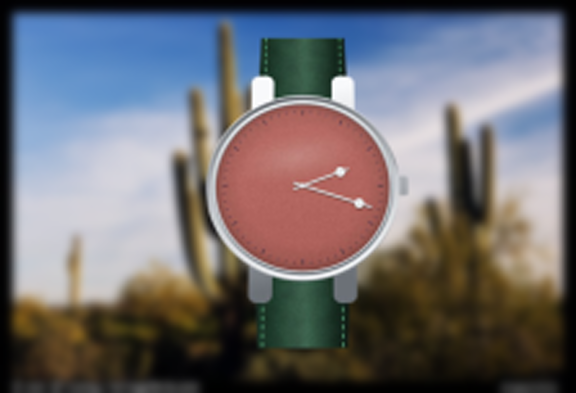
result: **2:18**
